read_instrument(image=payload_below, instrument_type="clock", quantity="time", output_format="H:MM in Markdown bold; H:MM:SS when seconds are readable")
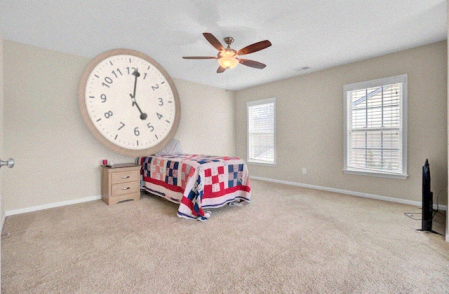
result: **5:02**
